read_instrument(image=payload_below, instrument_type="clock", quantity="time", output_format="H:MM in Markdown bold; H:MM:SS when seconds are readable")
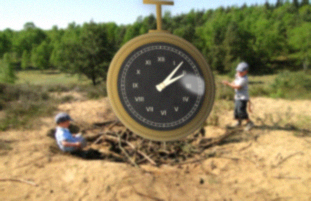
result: **2:07**
